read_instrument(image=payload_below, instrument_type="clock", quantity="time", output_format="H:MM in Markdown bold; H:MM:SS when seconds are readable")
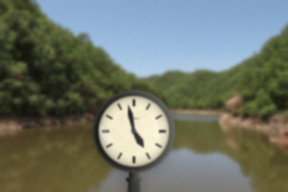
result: **4:58**
